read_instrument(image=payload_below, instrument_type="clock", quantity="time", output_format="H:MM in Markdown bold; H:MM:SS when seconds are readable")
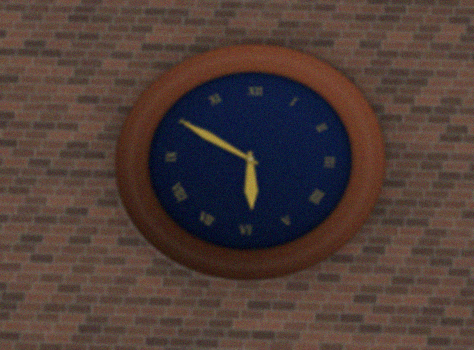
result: **5:50**
